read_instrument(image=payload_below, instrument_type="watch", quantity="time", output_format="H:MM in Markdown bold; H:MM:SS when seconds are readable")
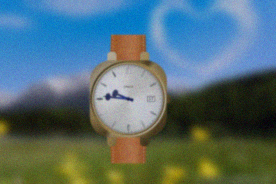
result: **9:46**
